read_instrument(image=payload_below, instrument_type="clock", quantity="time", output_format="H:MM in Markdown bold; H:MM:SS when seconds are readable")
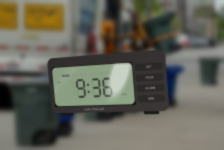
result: **9:36**
